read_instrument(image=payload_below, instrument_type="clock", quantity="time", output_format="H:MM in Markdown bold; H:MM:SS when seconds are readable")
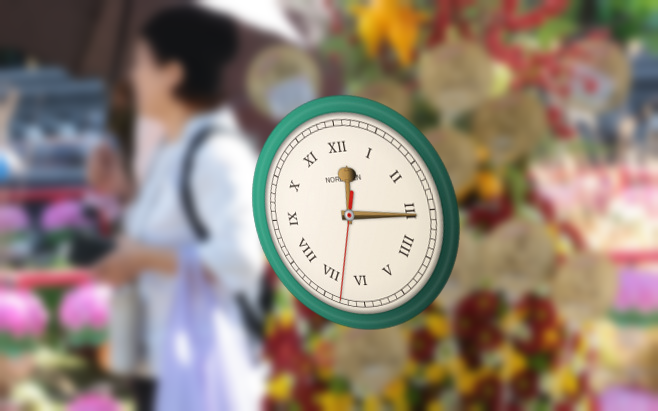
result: **12:15:33**
